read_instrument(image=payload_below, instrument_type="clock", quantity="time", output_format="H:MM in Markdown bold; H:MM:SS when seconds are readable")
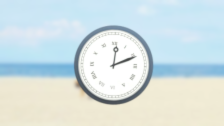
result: **12:11**
